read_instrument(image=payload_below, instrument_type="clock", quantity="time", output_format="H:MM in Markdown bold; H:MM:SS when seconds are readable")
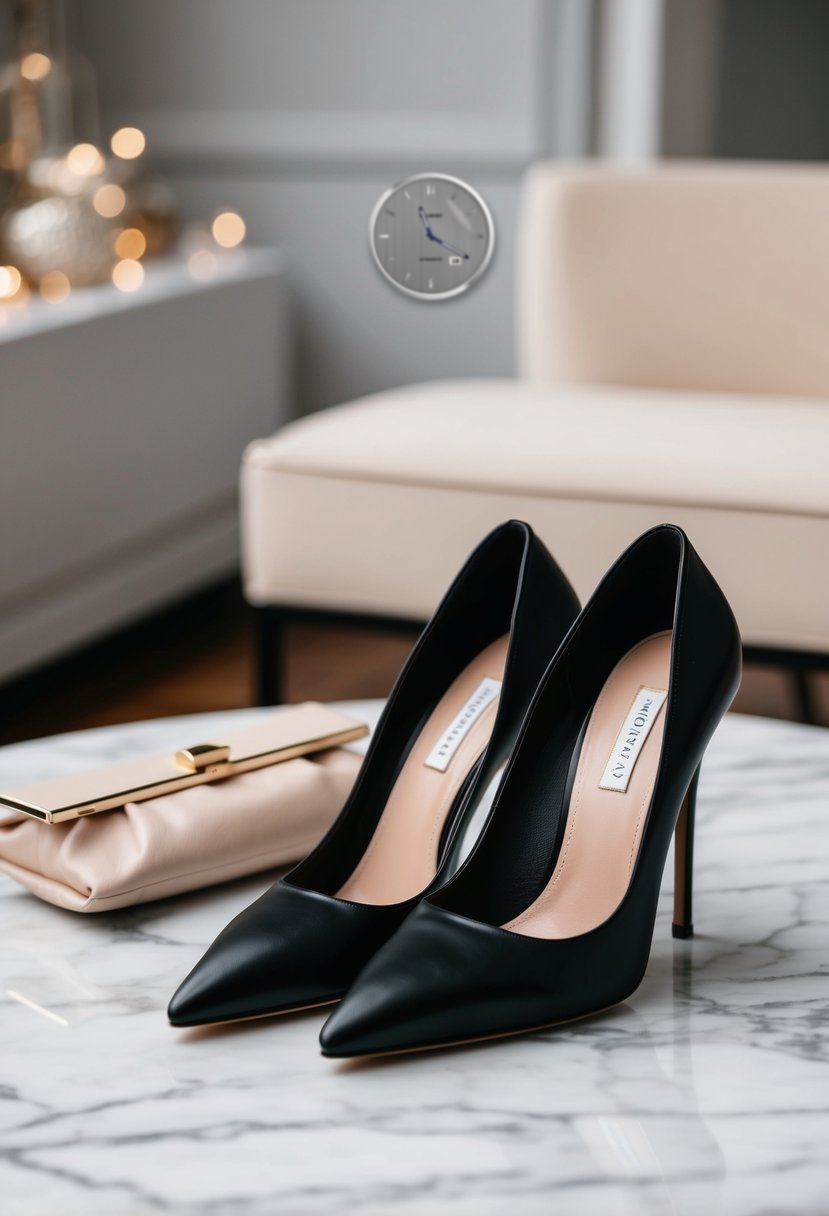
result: **11:20**
